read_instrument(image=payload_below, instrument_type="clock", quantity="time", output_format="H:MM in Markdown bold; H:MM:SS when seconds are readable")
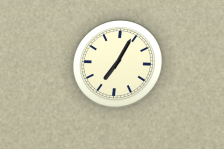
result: **7:04**
